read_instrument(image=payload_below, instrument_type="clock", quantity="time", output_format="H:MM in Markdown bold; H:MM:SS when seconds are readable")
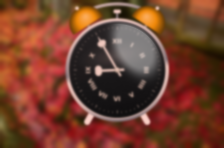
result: **8:55**
